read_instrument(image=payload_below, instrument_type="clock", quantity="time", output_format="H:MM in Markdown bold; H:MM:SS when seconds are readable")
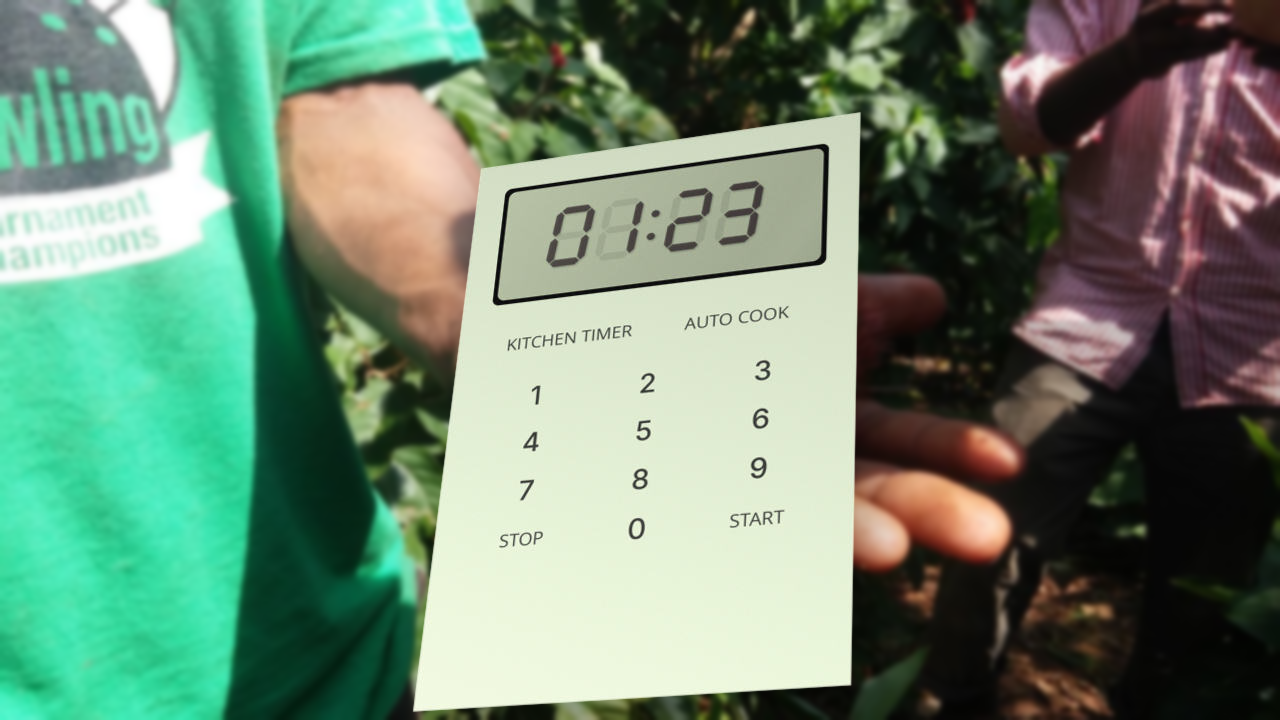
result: **1:23**
